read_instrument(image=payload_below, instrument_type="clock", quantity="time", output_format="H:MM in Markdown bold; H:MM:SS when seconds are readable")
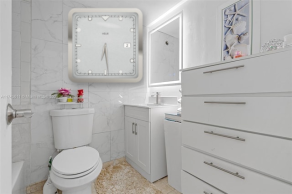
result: **6:29**
